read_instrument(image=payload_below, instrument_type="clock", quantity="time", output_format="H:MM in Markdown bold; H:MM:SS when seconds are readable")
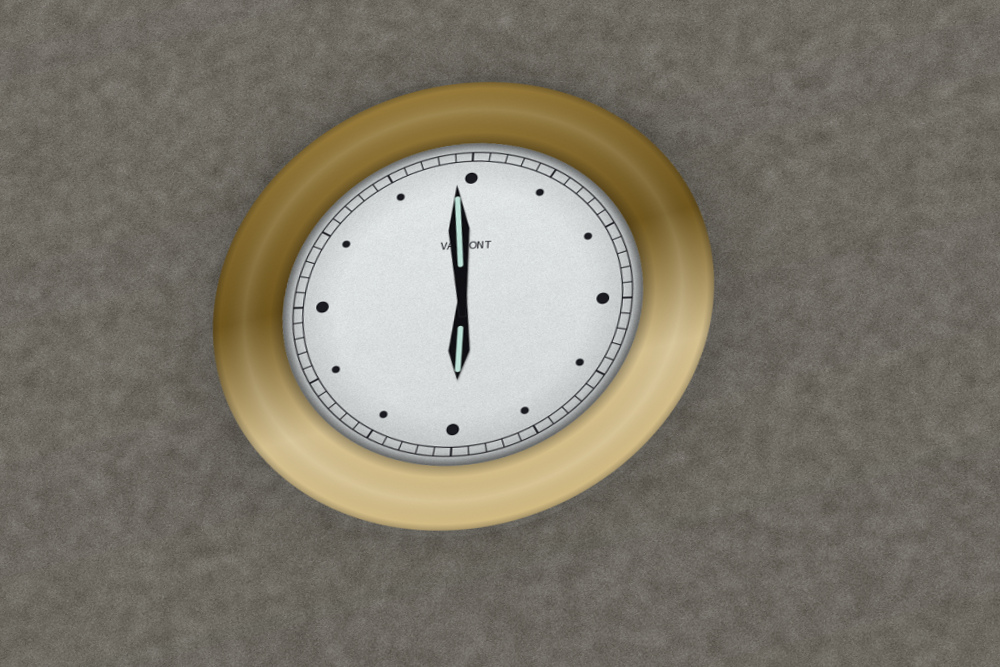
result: **5:59**
